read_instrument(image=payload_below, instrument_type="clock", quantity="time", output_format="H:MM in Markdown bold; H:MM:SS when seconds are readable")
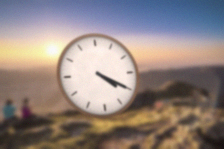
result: **4:20**
